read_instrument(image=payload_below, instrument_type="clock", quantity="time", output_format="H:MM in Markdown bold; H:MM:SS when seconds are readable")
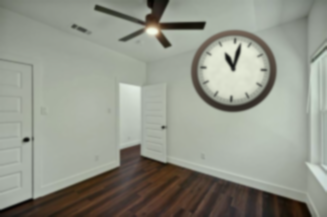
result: **11:02**
